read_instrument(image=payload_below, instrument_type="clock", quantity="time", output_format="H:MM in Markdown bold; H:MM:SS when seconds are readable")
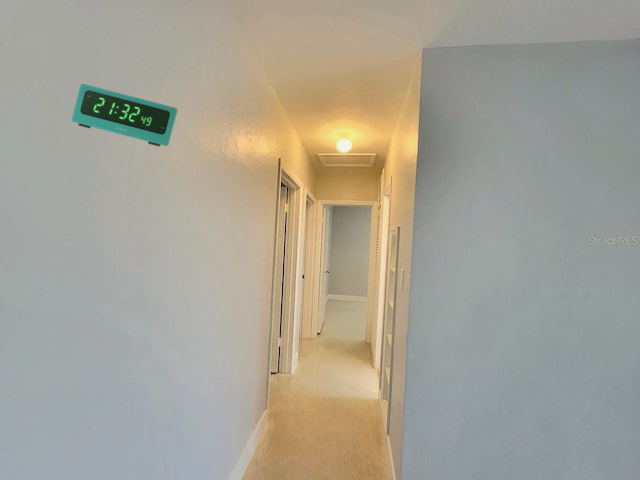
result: **21:32:49**
